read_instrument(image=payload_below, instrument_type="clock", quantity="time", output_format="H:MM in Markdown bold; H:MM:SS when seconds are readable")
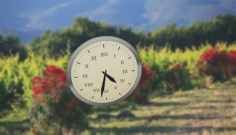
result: **4:32**
